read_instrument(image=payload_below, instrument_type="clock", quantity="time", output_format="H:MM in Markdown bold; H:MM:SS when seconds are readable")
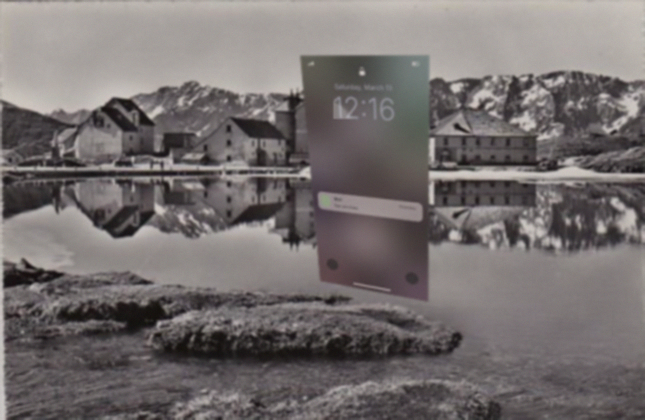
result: **12:16**
